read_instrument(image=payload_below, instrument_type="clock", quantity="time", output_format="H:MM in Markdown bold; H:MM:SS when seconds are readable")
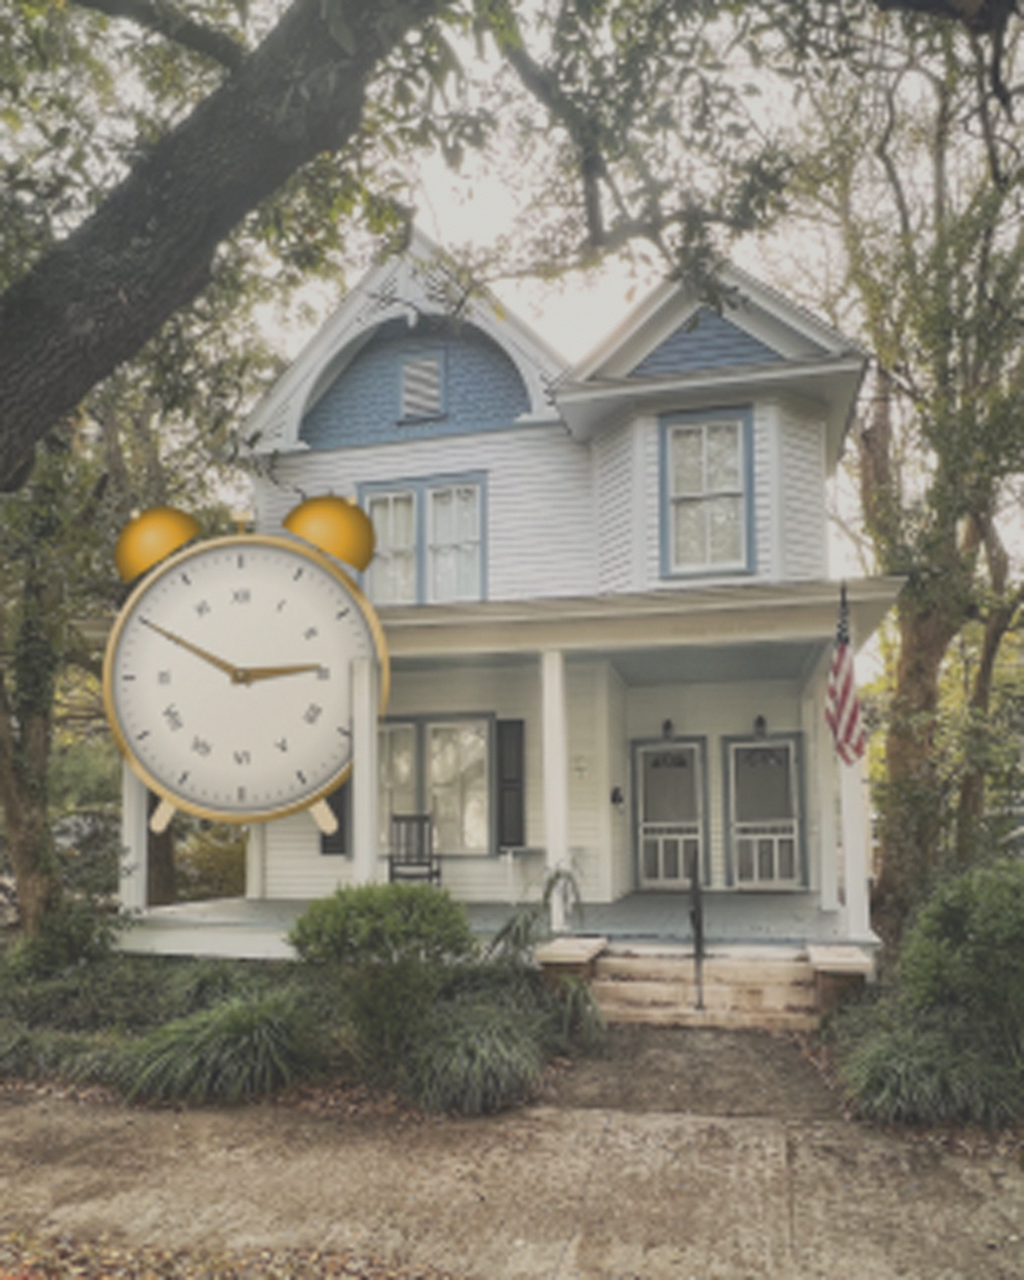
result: **2:50**
